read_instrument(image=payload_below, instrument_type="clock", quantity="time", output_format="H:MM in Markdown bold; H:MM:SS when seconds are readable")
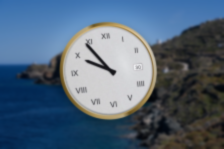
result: **9:54**
